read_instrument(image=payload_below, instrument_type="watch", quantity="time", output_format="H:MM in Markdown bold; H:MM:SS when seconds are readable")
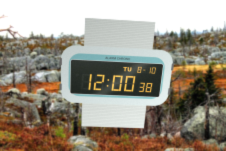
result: **12:00:38**
